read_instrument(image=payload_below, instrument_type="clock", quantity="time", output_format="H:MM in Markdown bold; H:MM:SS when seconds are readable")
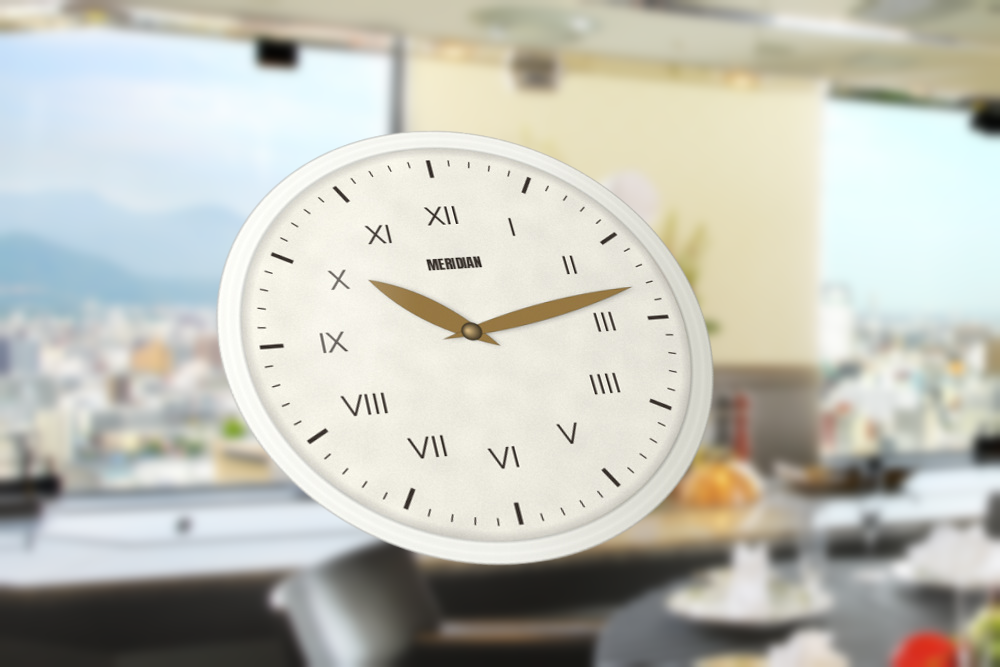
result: **10:13**
